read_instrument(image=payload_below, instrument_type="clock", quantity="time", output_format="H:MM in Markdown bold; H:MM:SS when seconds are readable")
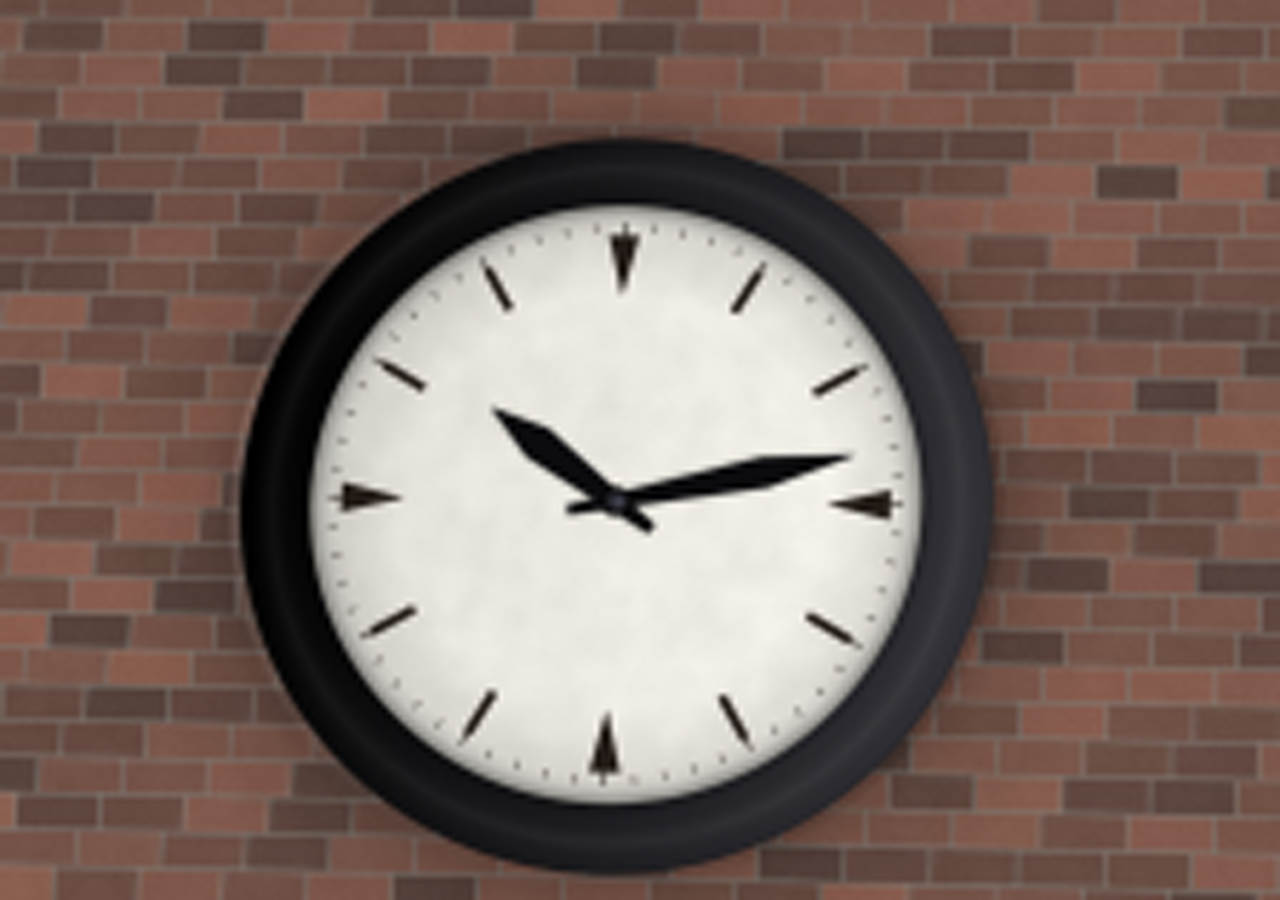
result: **10:13**
